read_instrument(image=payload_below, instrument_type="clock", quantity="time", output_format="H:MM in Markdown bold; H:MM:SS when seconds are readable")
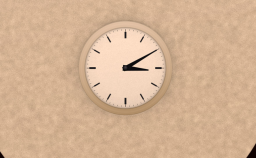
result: **3:10**
